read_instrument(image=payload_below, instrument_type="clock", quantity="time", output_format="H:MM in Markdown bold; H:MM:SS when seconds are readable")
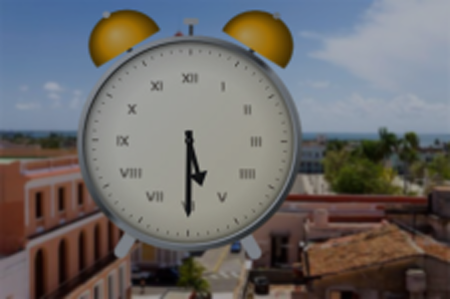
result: **5:30**
